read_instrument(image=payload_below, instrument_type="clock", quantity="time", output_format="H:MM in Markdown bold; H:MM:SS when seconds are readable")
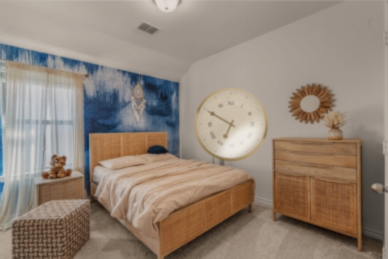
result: **6:50**
